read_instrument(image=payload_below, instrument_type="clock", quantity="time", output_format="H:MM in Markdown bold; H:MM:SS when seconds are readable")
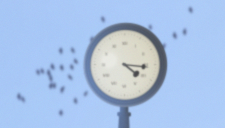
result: **4:16**
